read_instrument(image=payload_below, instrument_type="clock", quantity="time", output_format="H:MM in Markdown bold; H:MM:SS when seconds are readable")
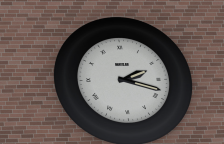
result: **2:18**
